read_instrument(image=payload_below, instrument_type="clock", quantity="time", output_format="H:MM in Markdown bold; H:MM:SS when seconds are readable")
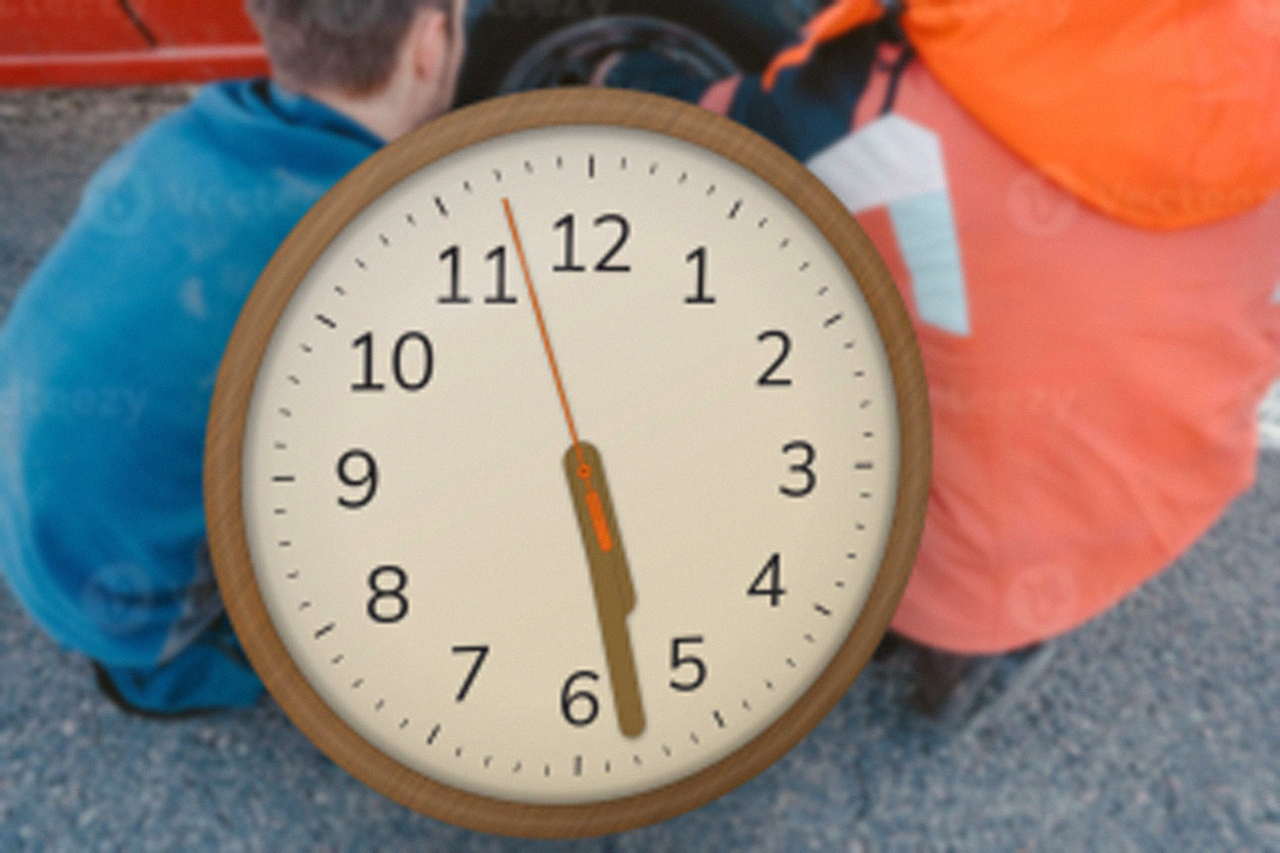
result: **5:27:57**
